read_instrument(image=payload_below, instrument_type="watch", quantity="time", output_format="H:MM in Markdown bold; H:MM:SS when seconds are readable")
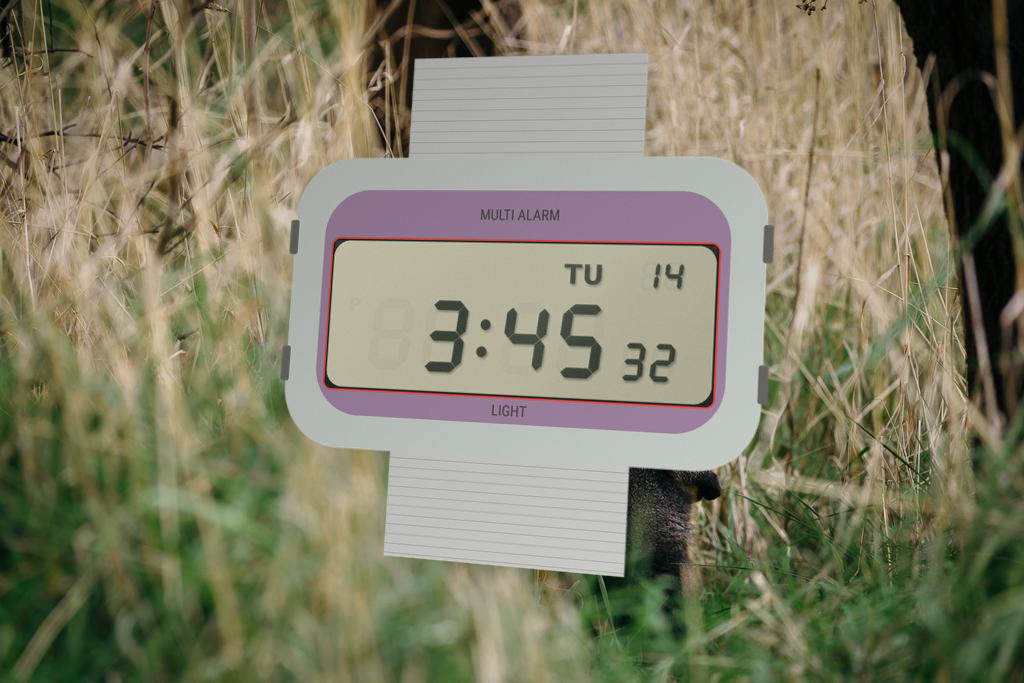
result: **3:45:32**
